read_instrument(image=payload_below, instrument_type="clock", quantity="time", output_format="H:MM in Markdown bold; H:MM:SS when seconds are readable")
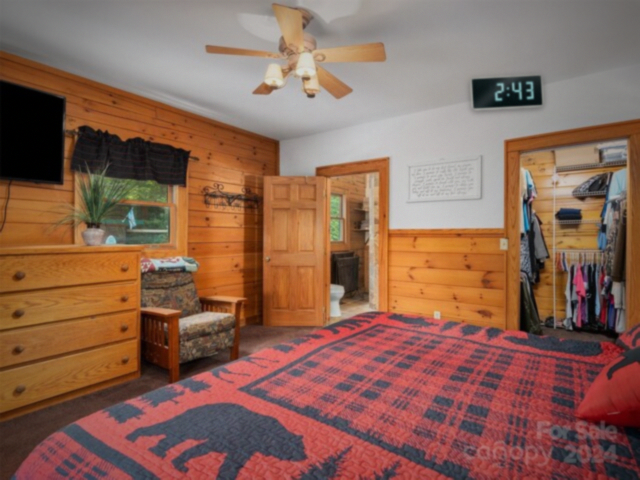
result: **2:43**
